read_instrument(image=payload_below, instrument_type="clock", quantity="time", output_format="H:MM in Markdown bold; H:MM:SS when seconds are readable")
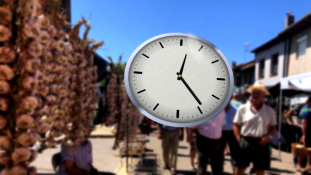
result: **12:24**
